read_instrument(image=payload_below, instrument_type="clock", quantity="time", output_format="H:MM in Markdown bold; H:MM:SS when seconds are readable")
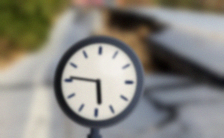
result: **5:46**
